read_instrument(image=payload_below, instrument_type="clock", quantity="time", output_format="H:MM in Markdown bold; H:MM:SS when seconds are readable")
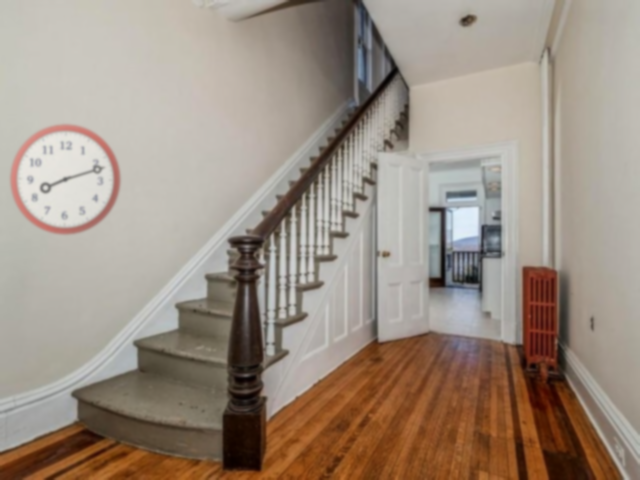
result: **8:12**
